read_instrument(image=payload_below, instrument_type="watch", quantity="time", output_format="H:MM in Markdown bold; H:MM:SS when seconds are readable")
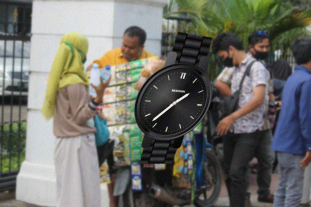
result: **1:37**
